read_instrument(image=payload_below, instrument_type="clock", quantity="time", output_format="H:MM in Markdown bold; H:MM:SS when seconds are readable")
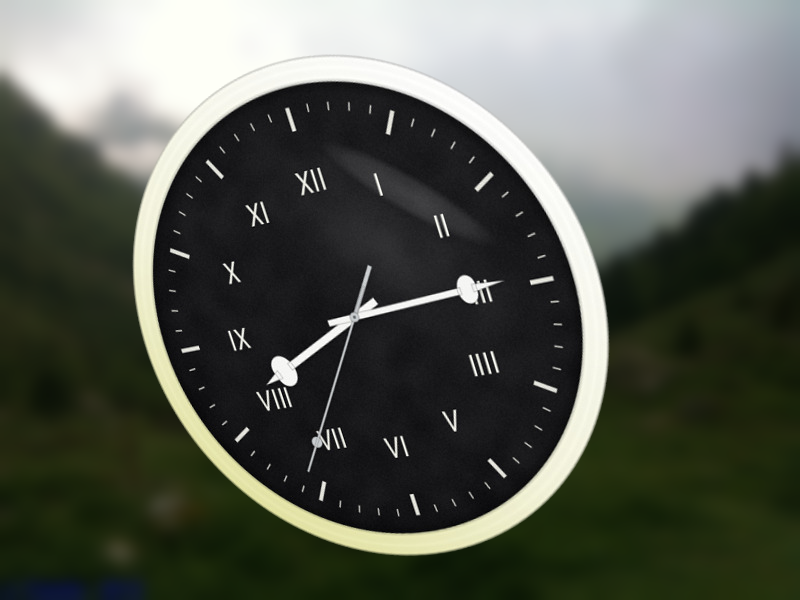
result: **8:14:36**
